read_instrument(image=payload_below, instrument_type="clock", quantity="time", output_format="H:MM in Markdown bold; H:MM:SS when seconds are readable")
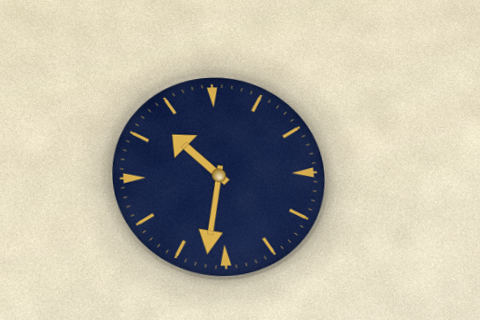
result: **10:32**
